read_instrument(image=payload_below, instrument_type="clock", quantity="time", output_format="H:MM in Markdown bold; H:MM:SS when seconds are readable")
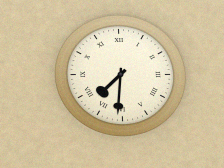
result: **7:31**
